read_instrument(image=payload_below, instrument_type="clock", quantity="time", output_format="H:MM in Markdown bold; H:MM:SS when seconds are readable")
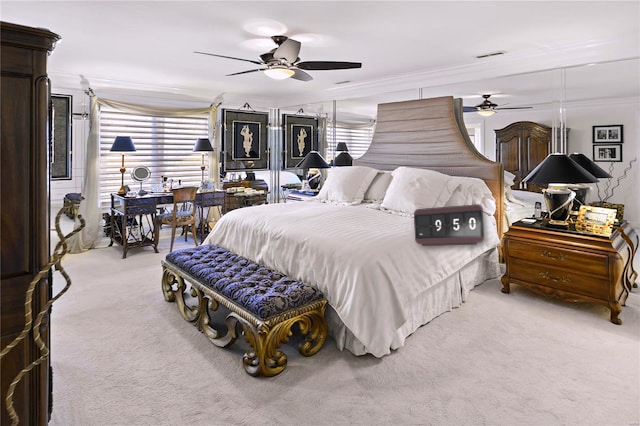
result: **9:50**
